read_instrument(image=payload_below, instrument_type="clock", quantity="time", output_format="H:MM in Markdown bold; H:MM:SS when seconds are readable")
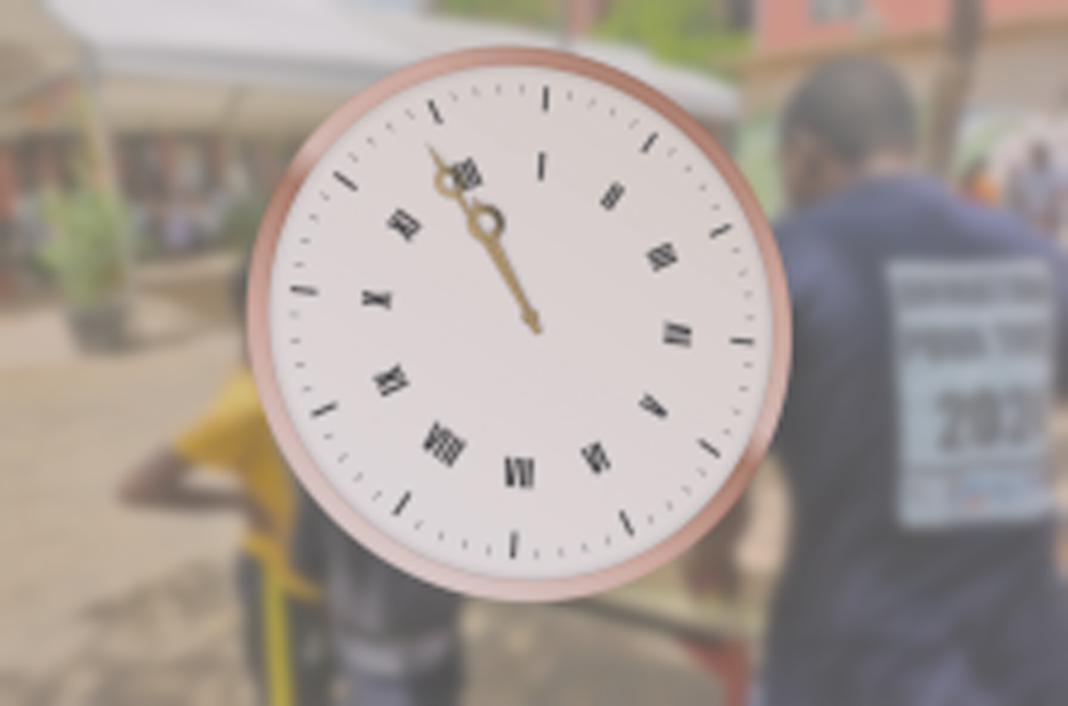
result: **11:59**
